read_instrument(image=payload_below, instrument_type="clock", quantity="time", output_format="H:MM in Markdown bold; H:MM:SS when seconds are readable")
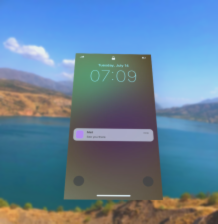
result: **7:09**
